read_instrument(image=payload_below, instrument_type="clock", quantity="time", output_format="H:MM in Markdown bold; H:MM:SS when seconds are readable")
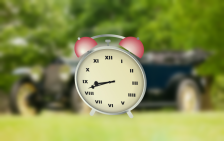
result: **8:42**
